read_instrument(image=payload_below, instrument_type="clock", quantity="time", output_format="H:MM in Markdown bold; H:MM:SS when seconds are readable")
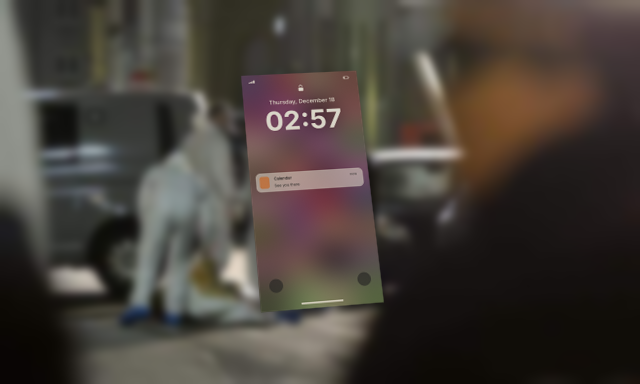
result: **2:57**
